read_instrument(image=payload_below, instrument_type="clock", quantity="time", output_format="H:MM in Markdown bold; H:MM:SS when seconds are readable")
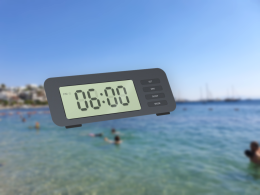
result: **6:00**
